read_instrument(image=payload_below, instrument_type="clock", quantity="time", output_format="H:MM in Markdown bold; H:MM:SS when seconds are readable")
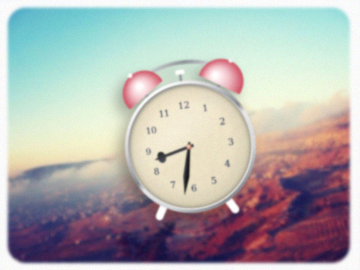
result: **8:32**
